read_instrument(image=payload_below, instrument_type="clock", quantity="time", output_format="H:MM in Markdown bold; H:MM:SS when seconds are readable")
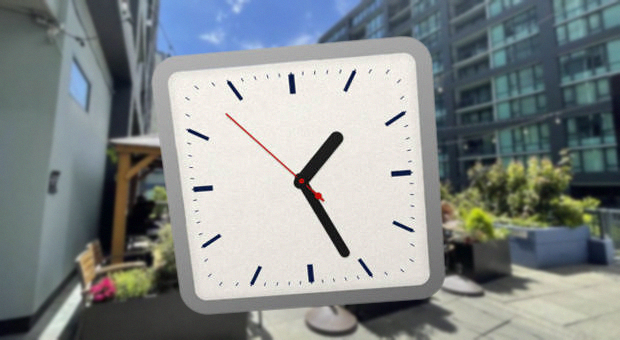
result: **1:25:53**
